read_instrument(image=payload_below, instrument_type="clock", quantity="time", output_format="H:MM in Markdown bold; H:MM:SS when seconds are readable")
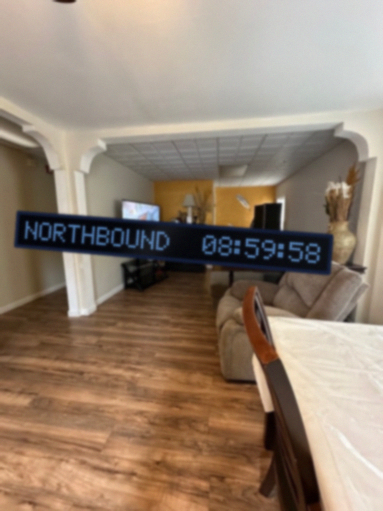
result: **8:59:58**
